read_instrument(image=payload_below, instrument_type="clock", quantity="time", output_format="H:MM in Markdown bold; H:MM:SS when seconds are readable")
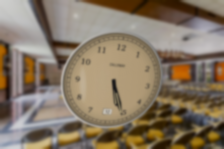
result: **5:26**
